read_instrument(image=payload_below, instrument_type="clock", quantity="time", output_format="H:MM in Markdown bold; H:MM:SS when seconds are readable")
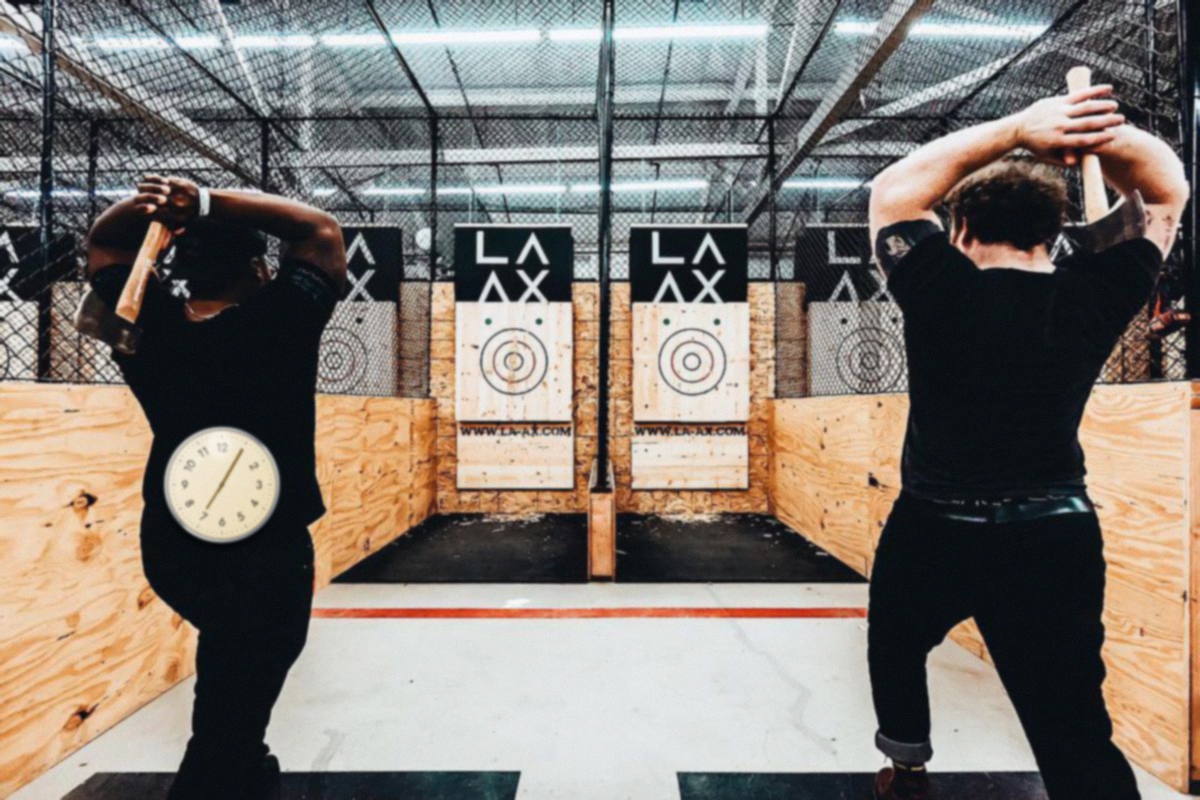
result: **7:05**
